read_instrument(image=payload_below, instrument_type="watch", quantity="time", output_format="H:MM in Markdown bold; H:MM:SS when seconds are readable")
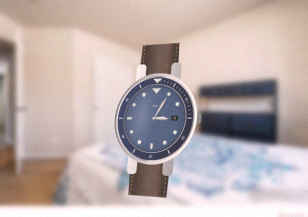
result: **3:05**
